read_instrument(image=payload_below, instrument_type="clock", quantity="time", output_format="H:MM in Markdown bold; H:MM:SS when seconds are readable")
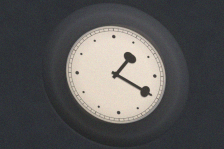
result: **1:20**
